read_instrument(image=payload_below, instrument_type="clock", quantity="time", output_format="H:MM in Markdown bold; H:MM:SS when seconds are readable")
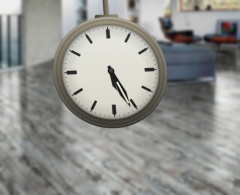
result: **5:26**
